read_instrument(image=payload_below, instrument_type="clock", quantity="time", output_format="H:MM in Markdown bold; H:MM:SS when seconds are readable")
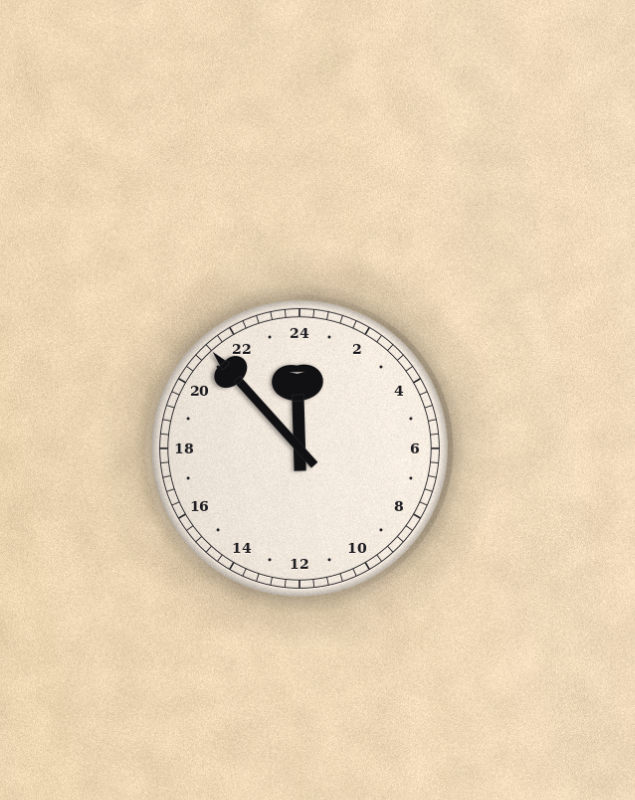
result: **23:53**
